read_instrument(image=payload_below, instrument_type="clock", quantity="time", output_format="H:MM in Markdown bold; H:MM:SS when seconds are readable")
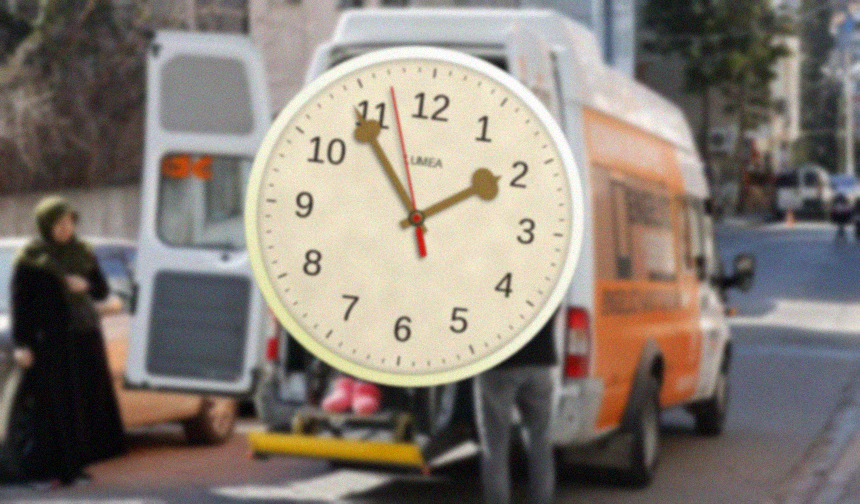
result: **1:53:57**
